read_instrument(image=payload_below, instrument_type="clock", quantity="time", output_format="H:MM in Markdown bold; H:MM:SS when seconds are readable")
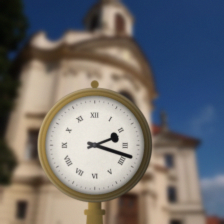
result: **2:18**
